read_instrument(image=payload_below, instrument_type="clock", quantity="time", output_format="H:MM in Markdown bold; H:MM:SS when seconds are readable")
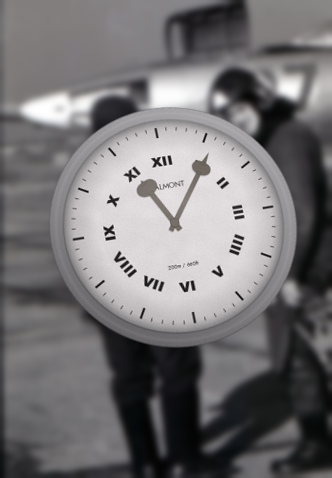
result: **11:06**
